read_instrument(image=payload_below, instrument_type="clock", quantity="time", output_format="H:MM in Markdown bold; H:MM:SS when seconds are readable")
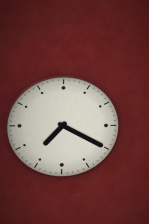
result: **7:20**
